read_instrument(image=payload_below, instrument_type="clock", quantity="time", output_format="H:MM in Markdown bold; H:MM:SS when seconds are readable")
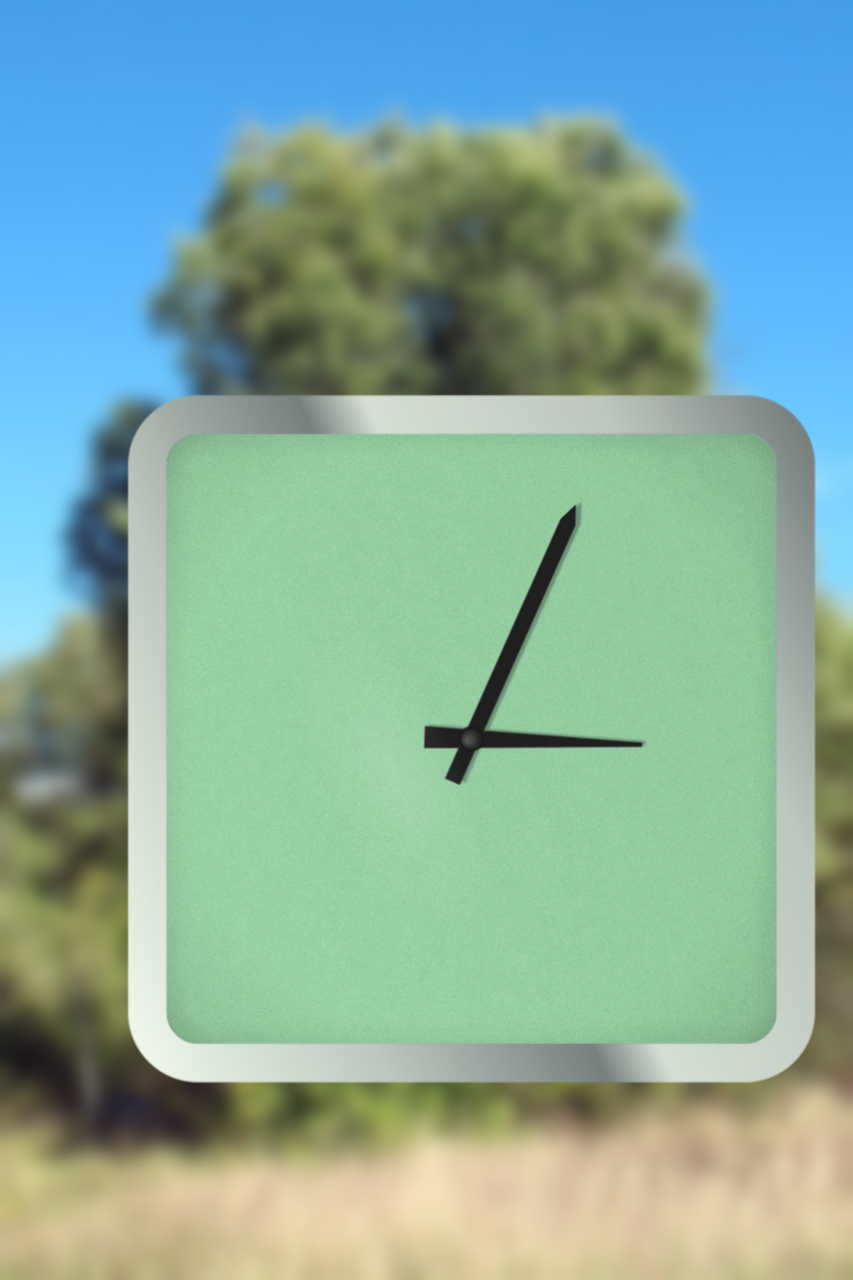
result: **3:04**
